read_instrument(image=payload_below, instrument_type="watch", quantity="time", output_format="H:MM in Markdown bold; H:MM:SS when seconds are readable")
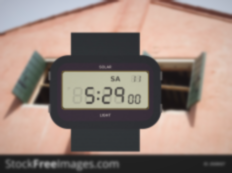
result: **5:29:00**
